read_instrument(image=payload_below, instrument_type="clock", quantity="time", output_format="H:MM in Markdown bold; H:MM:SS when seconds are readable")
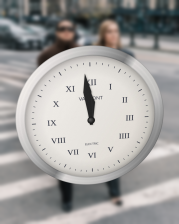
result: **11:59**
